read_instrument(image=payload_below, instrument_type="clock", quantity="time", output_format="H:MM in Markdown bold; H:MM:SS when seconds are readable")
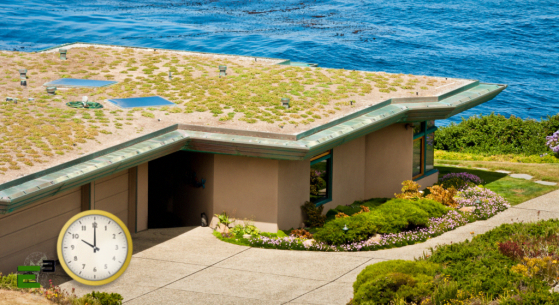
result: **10:00**
